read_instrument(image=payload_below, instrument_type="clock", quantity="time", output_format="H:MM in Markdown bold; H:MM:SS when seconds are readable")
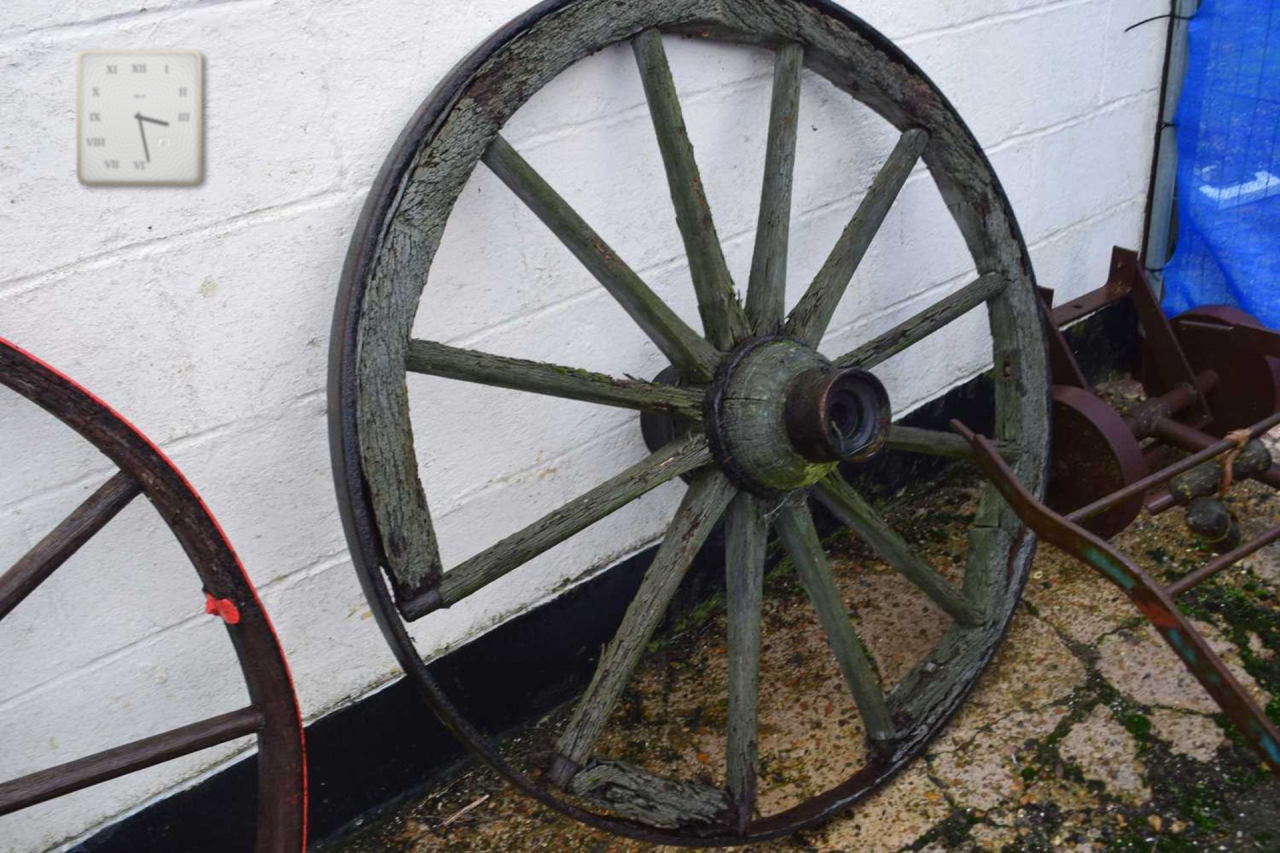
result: **3:28**
